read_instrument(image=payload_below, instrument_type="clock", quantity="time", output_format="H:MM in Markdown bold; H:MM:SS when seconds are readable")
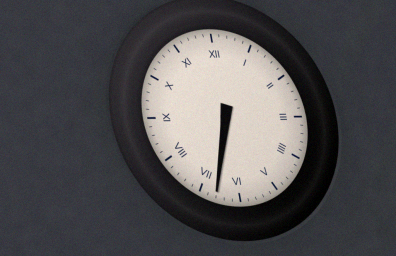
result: **6:33**
